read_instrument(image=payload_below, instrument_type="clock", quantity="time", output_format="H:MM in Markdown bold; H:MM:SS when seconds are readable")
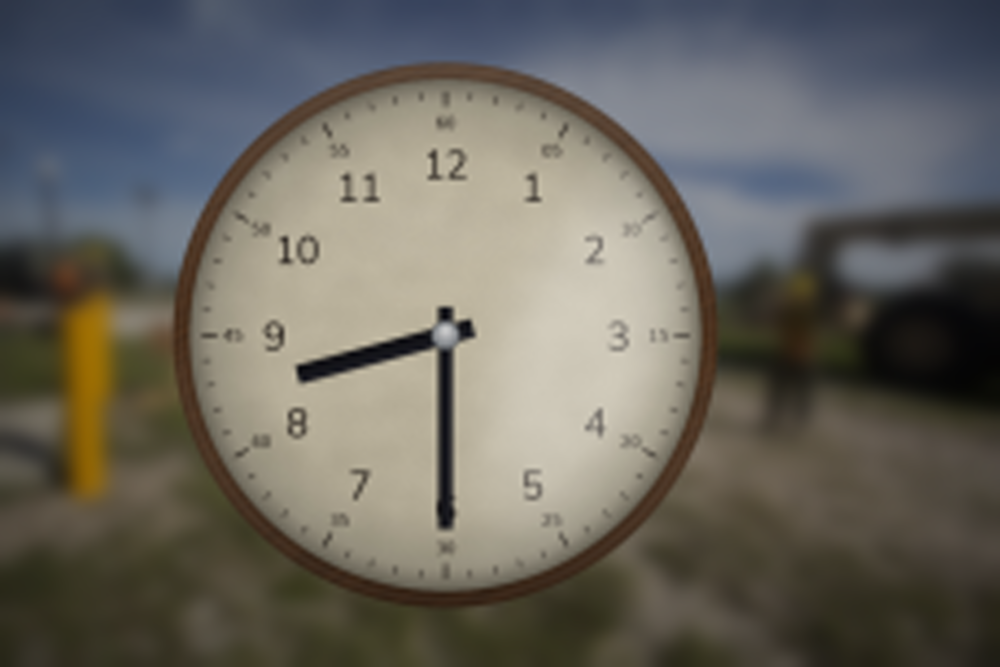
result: **8:30**
